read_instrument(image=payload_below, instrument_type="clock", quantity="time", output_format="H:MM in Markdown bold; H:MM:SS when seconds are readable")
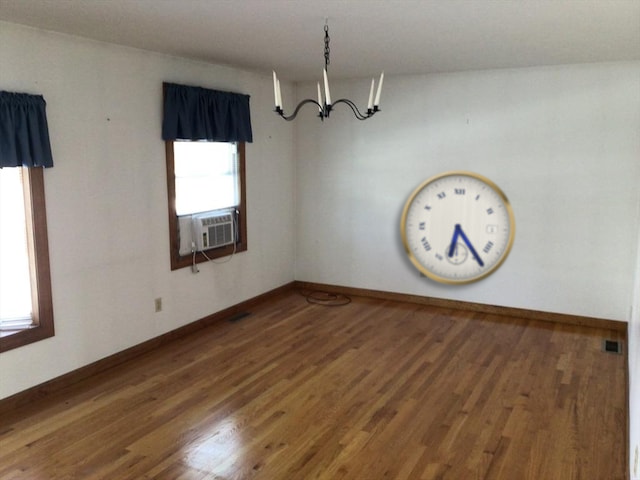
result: **6:24**
